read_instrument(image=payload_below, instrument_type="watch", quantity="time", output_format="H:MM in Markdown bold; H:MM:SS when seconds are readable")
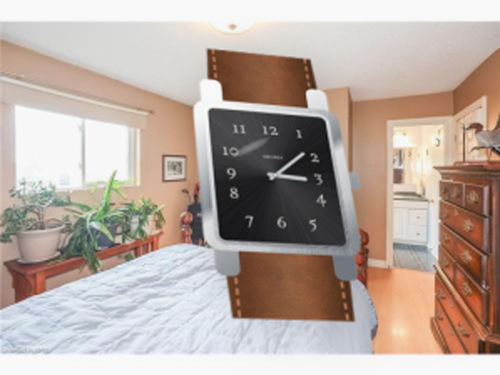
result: **3:08**
